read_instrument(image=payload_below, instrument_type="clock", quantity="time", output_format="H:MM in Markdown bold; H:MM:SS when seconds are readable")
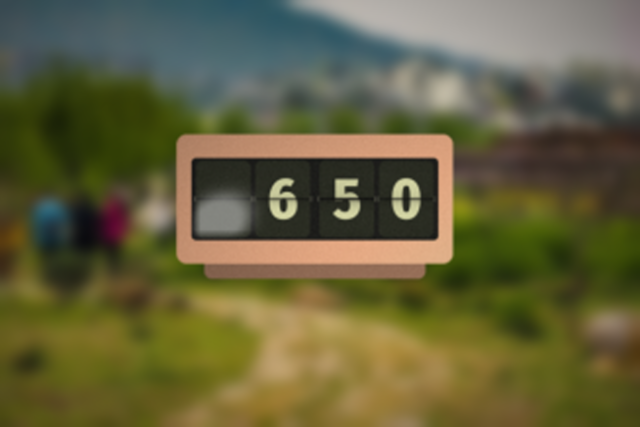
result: **6:50**
